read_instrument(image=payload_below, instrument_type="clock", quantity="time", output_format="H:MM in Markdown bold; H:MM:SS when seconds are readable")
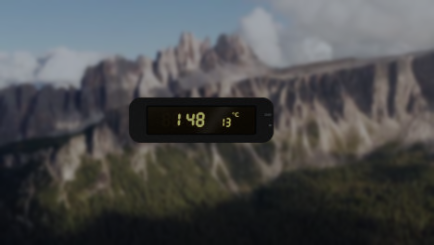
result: **1:48**
